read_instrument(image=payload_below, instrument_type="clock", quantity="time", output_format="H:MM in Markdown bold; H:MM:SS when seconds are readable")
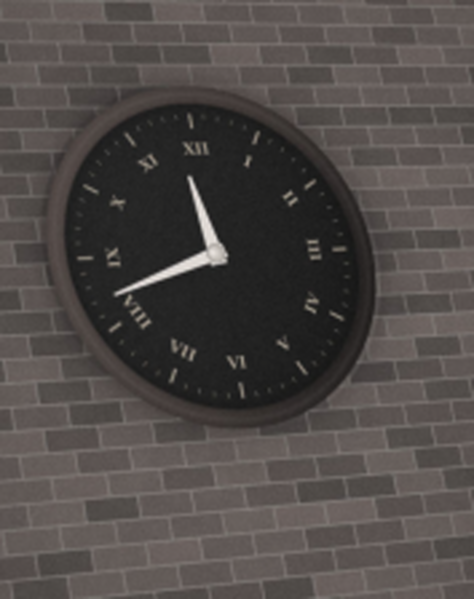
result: **11:42**
